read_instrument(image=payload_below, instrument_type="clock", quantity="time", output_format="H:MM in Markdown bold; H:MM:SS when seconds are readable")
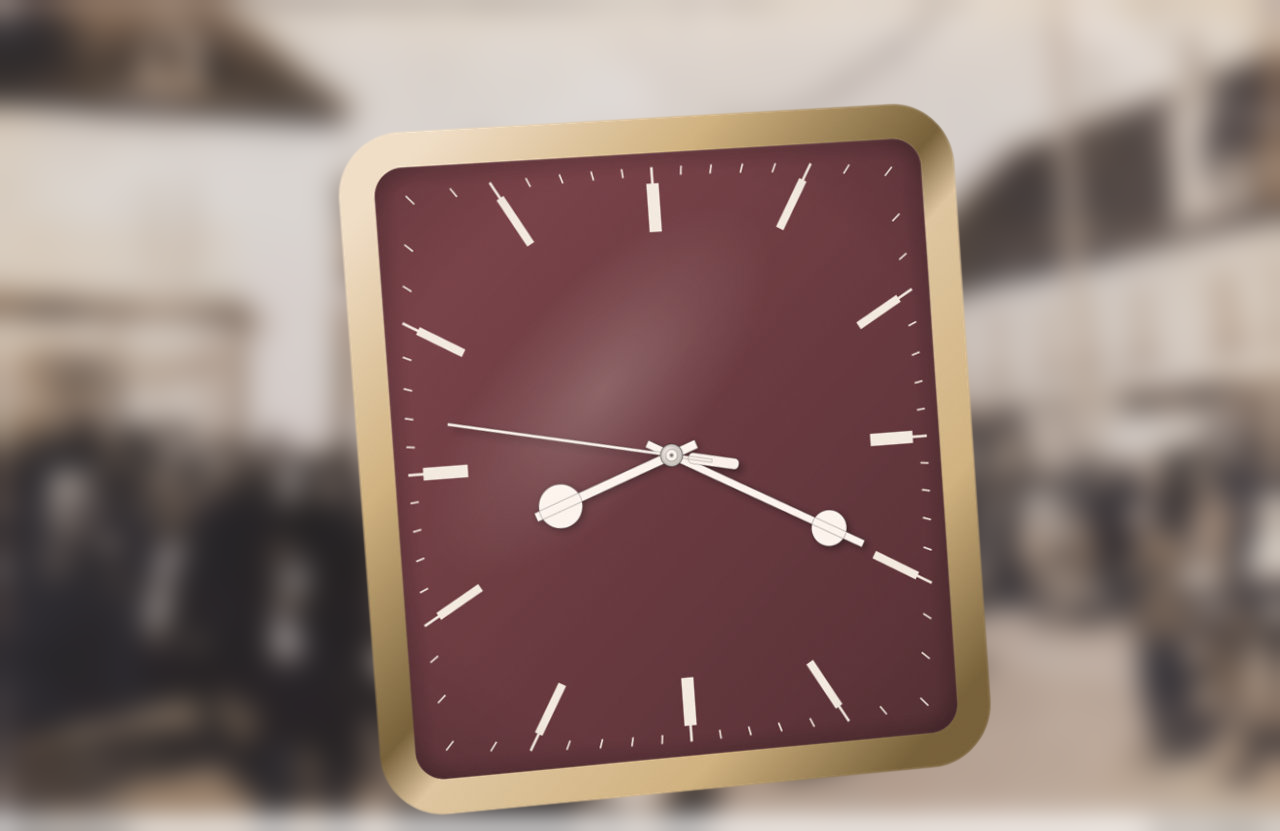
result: **8:19:47**
